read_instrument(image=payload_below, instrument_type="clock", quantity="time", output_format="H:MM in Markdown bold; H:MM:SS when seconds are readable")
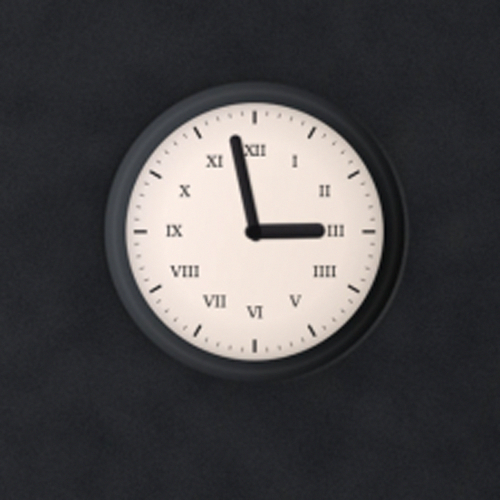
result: **2:58**
